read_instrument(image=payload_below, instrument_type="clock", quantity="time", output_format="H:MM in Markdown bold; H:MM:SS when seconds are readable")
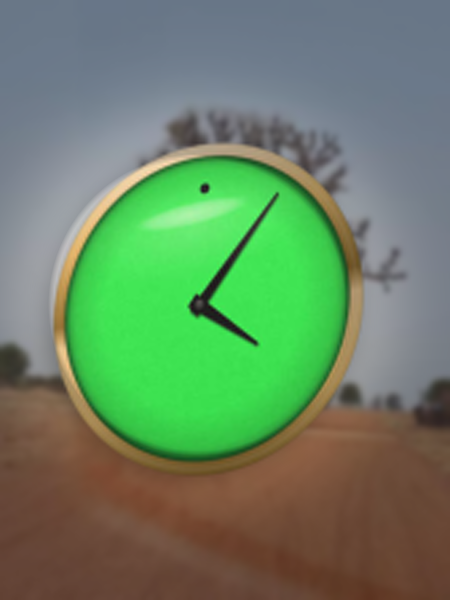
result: **4:06**
